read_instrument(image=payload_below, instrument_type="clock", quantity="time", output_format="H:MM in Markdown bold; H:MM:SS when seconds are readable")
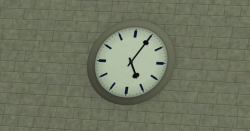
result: **5:05**
